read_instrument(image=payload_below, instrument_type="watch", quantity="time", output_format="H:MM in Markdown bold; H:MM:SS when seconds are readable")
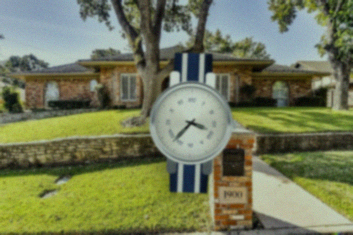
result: **3:37**
